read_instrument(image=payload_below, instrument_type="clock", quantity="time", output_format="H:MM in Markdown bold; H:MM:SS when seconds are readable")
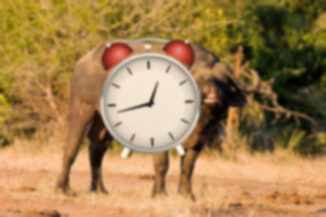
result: **12:43**
